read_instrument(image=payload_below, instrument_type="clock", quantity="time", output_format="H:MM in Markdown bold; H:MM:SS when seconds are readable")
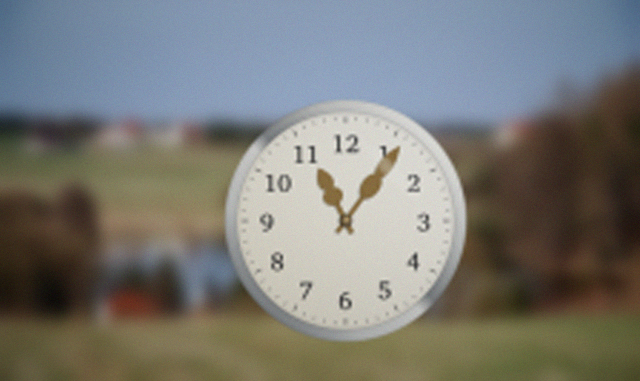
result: **11:06**
